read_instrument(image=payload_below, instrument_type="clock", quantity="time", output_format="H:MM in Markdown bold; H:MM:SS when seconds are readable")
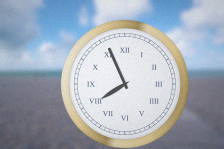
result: **7:56**
